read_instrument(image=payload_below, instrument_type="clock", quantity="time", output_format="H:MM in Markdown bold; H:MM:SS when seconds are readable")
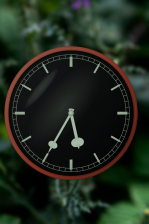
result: **5:35**
